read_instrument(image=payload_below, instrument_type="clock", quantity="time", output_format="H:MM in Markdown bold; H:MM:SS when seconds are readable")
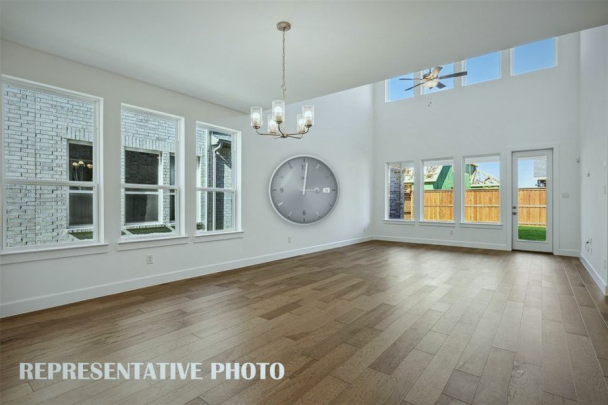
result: **3:01**
